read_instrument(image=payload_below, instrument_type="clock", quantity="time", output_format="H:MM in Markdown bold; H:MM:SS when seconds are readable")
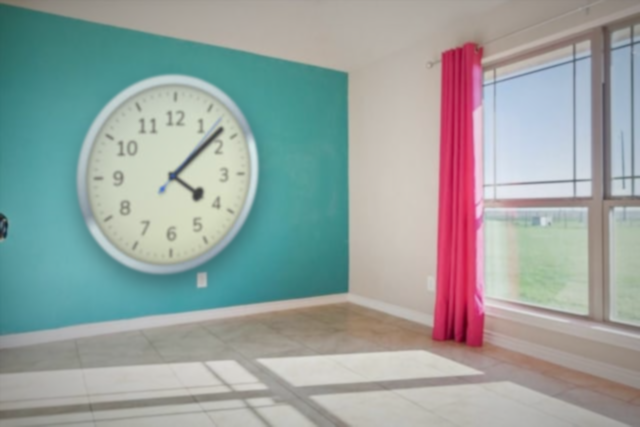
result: **4:08:07**
